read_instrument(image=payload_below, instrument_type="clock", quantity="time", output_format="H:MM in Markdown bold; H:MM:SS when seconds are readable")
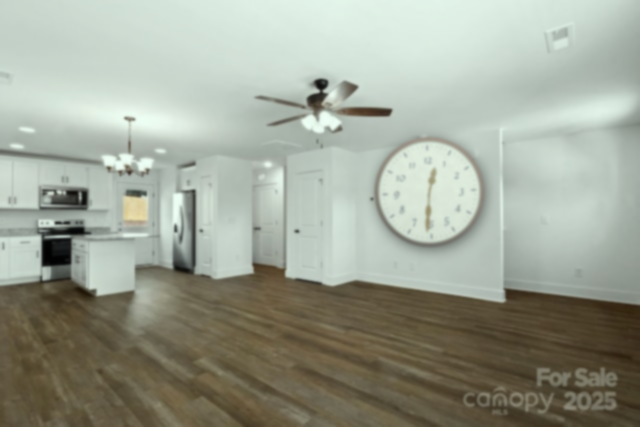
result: **12:31**
